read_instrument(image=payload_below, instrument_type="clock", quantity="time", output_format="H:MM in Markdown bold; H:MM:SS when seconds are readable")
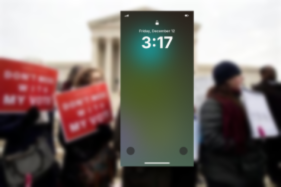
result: **3:17**
